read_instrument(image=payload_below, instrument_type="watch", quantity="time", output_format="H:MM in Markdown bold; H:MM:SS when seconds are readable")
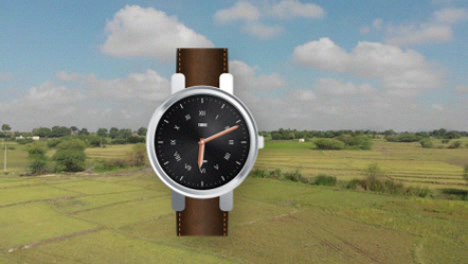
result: **6:11**
